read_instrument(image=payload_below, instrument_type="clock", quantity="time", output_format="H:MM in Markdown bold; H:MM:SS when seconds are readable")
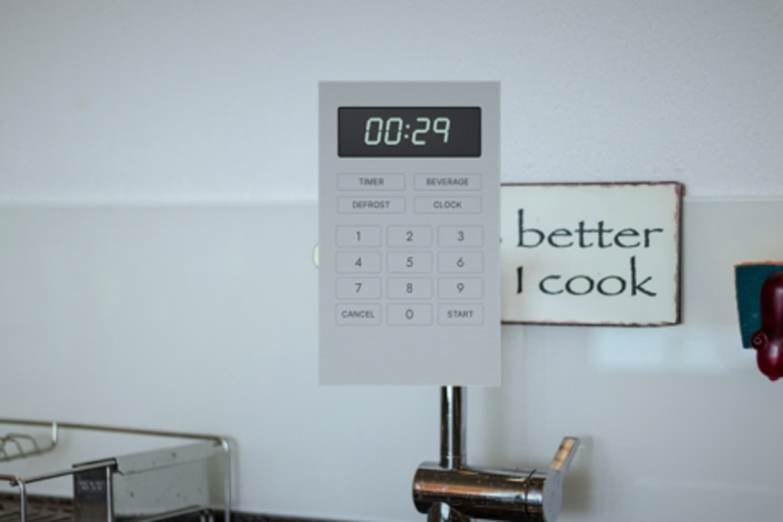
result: **0:29**
